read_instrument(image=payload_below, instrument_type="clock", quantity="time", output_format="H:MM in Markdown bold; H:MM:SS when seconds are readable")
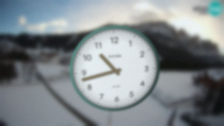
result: **10:43**
